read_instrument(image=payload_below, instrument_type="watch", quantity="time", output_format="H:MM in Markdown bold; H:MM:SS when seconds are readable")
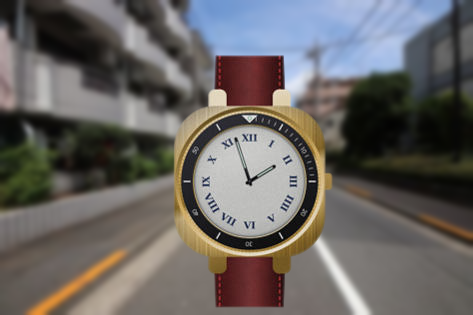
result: **1:57**
